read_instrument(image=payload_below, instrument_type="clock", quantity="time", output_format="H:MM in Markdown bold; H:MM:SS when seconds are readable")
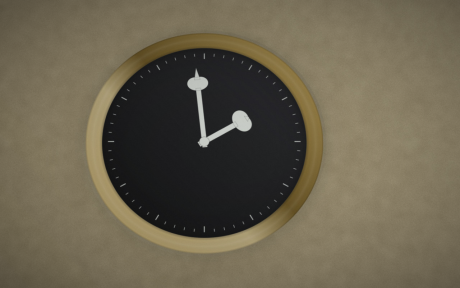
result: **1:59**
